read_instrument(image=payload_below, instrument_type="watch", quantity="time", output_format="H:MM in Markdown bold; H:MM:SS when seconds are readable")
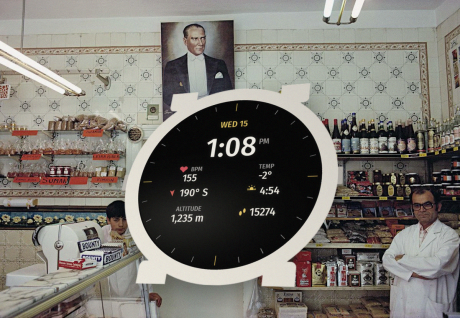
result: **1:08**
